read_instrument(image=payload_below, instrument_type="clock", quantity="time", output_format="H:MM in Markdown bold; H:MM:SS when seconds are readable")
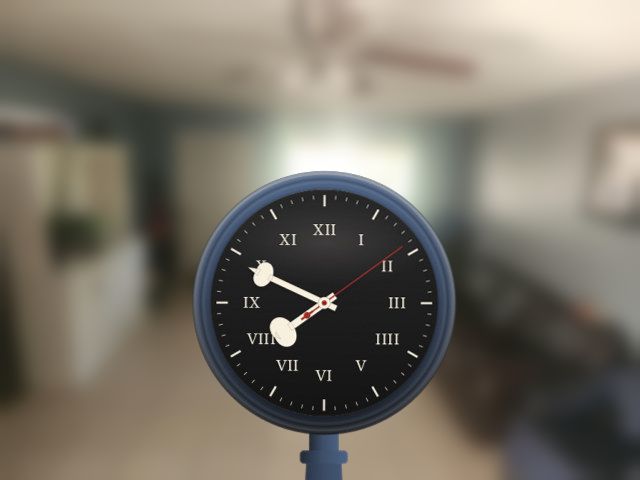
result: **7:49:09**
